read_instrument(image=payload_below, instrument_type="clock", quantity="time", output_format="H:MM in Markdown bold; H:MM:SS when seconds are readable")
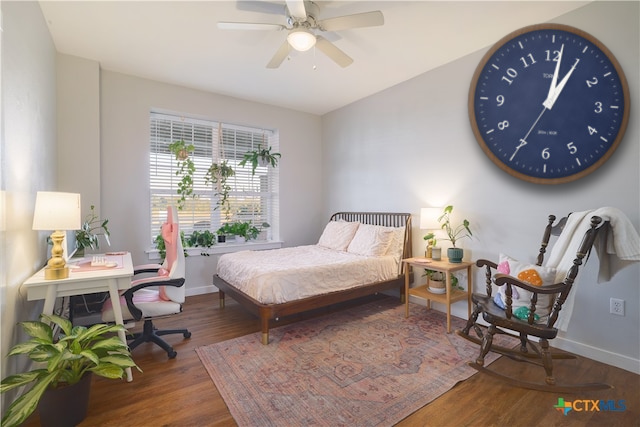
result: **1:01:35**
